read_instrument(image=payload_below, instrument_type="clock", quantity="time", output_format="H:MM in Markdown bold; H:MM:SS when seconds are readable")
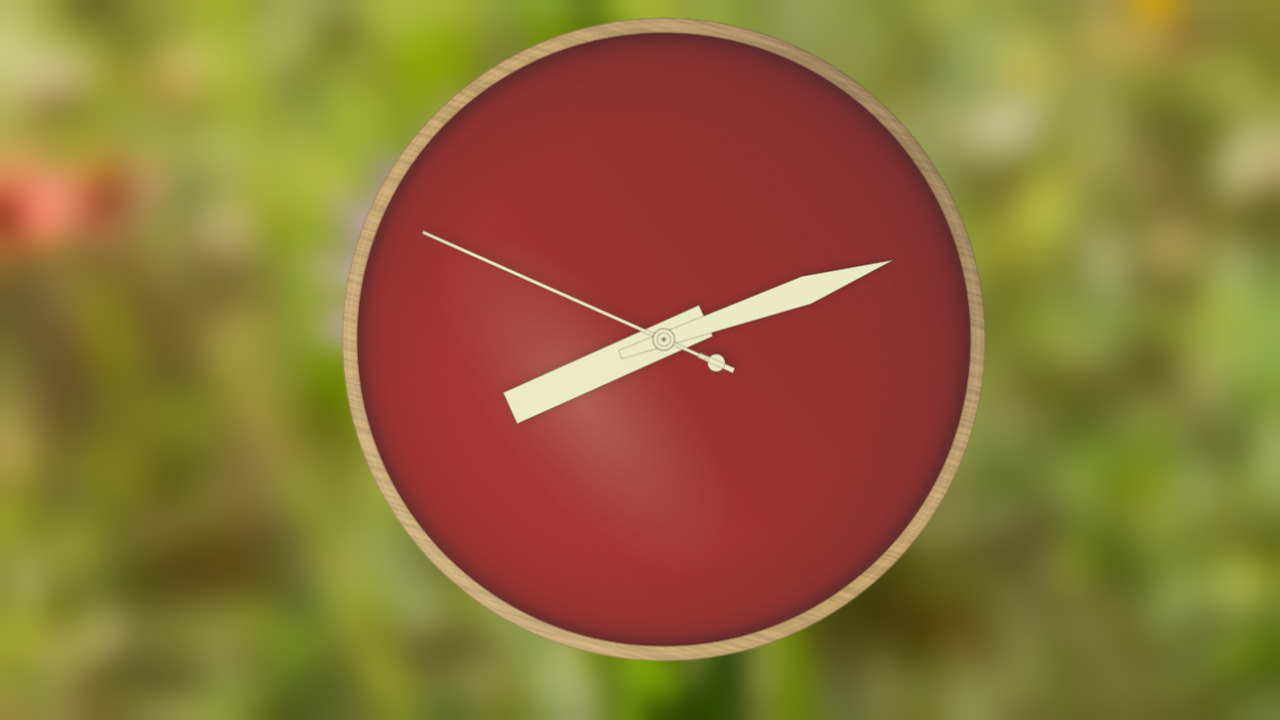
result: **8:11:49**
